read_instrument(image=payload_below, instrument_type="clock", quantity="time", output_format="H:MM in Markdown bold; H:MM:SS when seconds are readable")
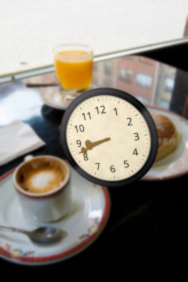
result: **8:42**
